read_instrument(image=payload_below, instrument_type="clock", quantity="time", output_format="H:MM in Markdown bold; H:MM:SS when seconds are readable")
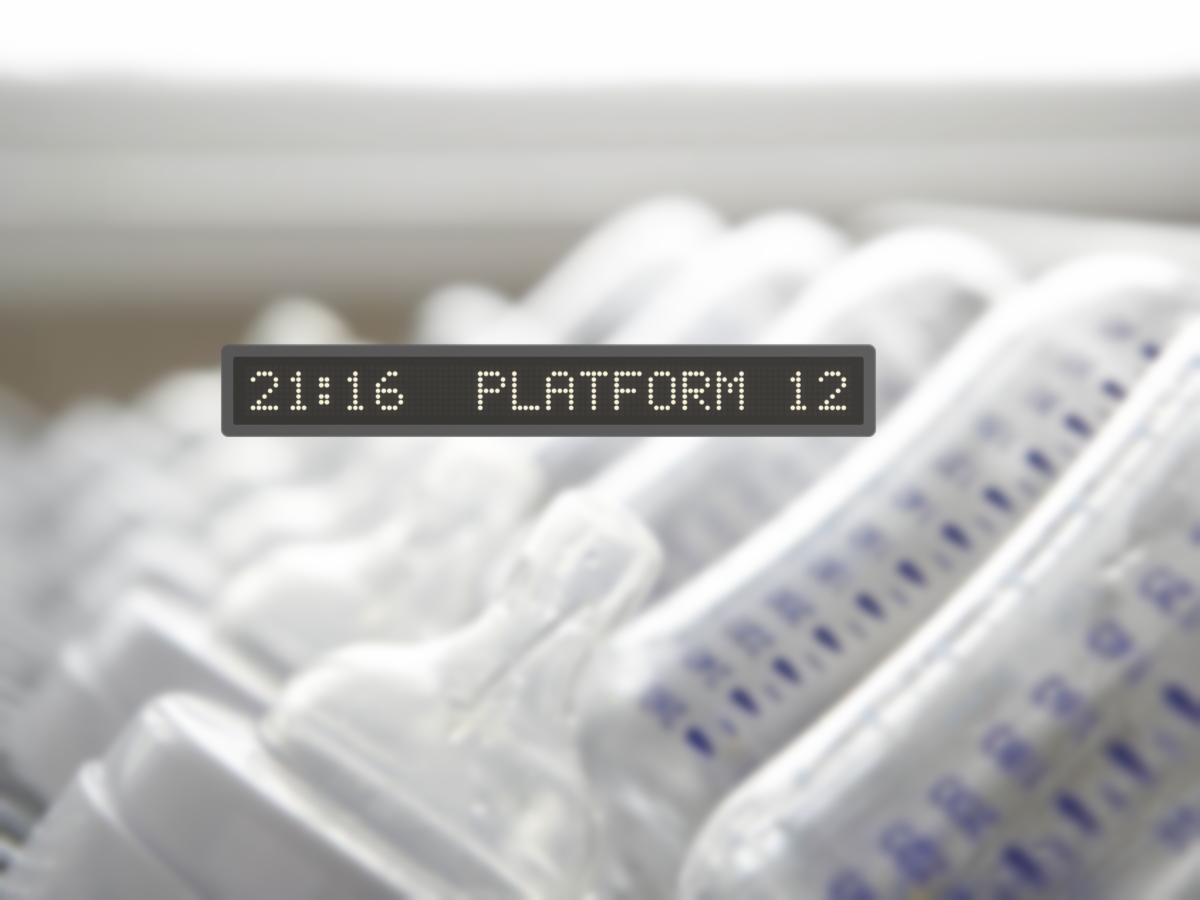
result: **21:16**
